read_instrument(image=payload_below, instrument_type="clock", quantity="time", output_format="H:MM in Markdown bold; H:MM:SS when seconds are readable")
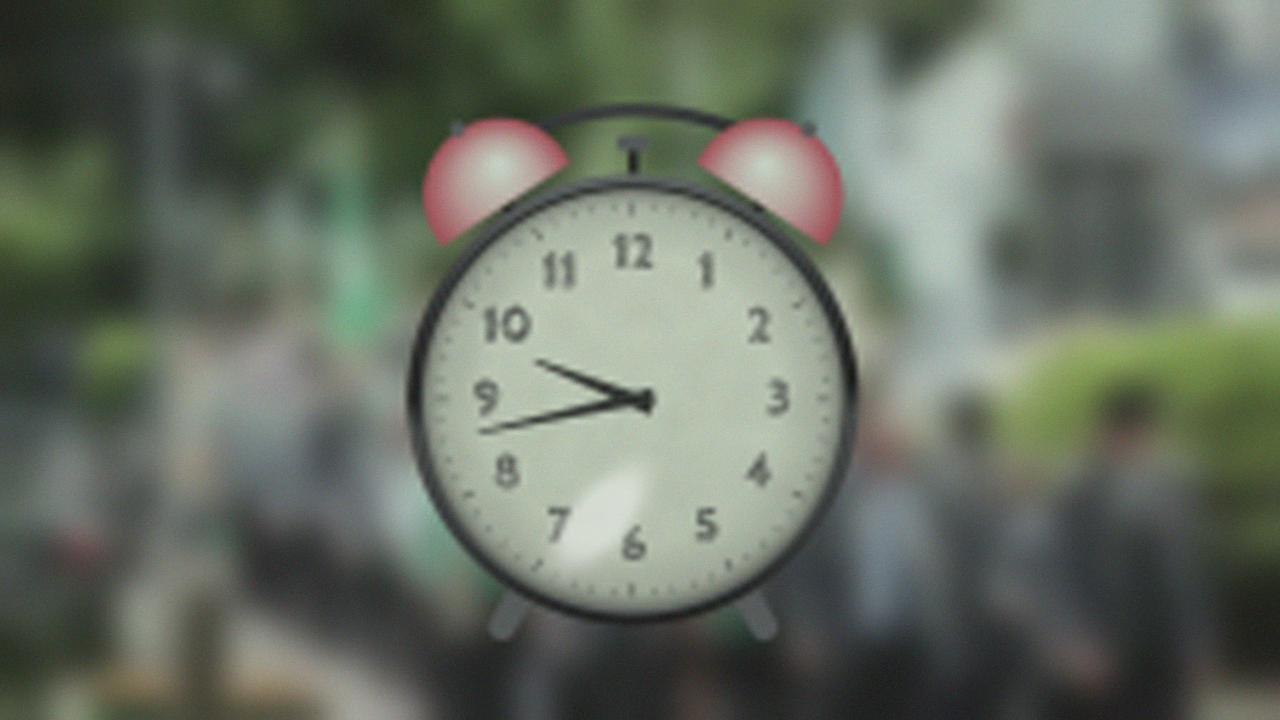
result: **9:43**
